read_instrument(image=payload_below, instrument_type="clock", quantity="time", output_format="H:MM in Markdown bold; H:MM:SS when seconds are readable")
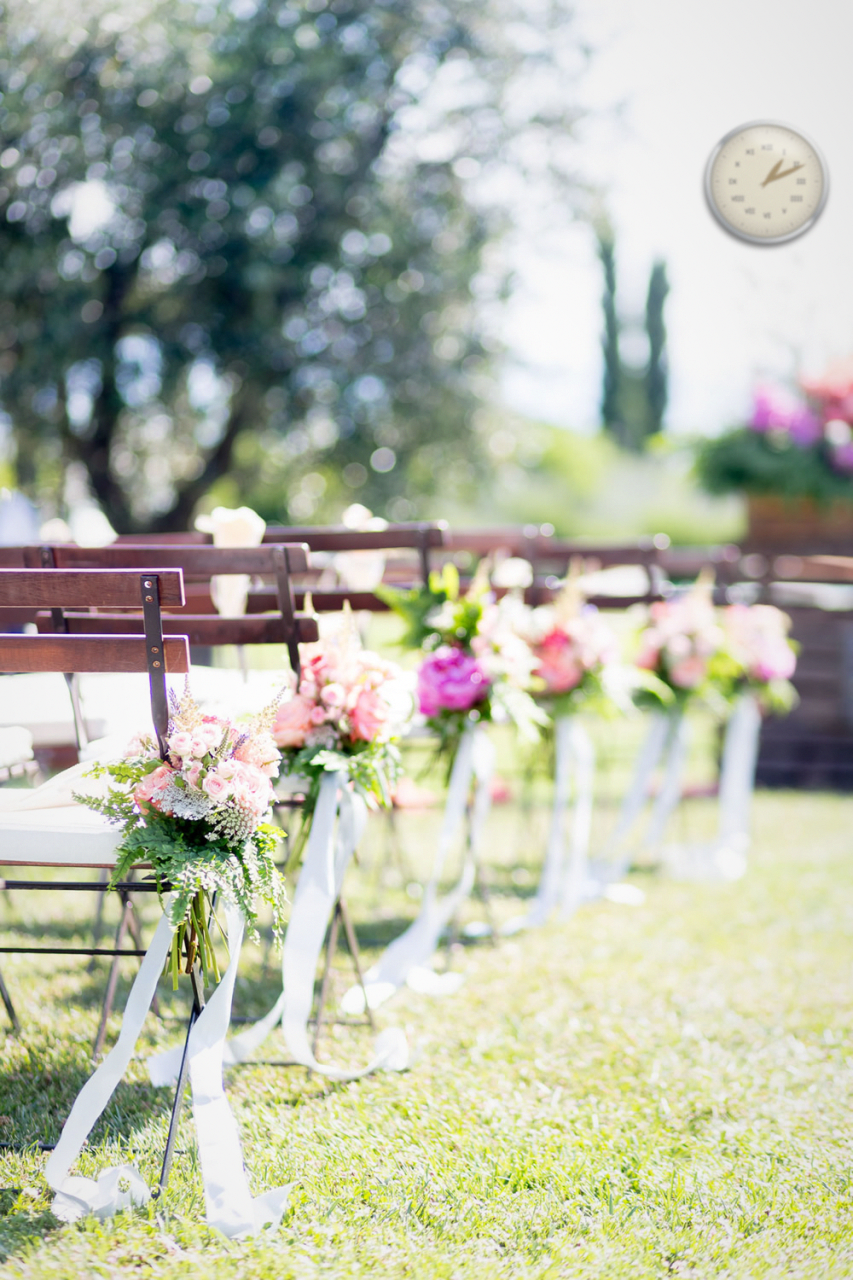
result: **1:11**
